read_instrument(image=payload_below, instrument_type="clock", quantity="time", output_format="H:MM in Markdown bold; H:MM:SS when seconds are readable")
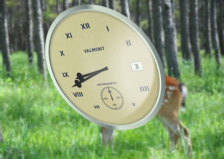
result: **8:42**
